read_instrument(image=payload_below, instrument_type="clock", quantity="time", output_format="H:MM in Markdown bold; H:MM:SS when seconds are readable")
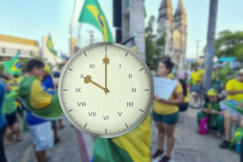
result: **10:00**
